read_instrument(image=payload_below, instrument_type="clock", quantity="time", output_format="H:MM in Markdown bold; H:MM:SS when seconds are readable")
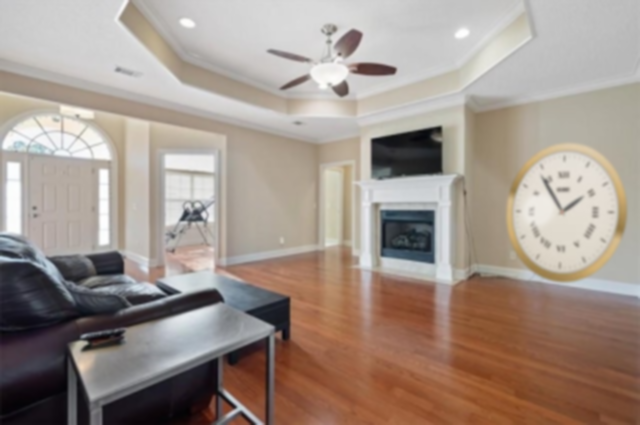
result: **1:54**
